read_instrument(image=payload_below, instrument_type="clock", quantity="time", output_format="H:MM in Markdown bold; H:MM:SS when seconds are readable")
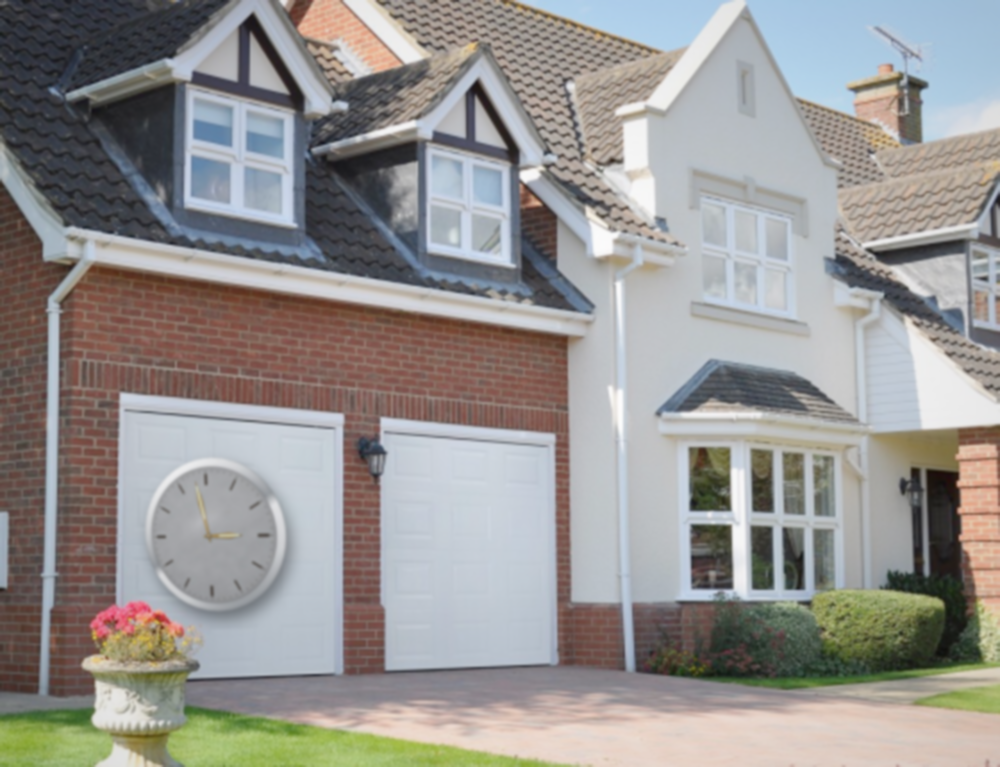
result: **2:58**
